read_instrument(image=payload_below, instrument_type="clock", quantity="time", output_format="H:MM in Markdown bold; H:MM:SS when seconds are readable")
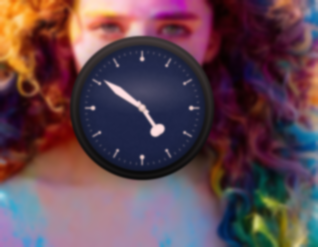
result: **4:51**
